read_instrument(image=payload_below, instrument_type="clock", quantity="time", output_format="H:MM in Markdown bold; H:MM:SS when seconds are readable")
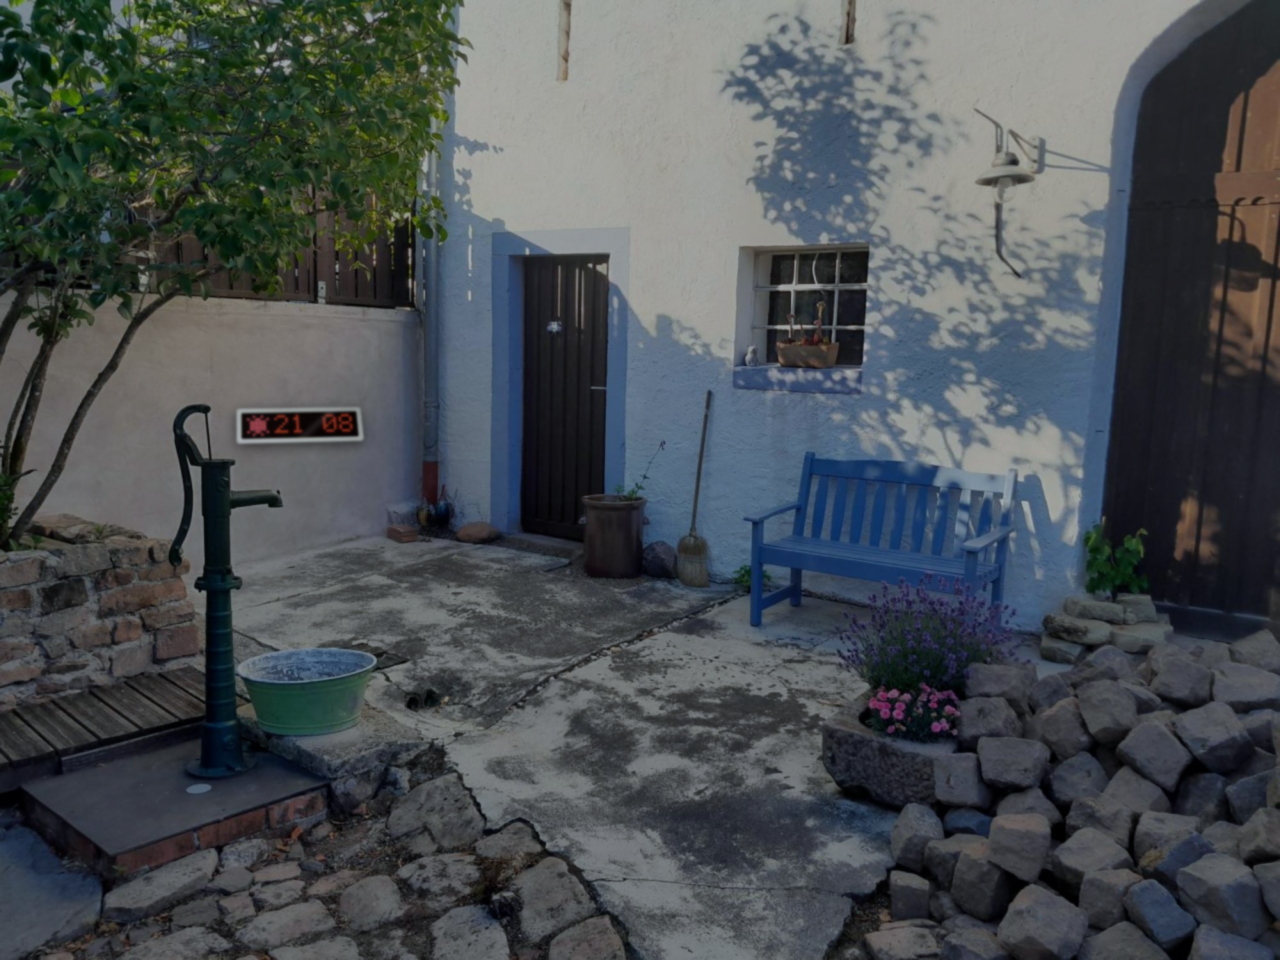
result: **21:08**
